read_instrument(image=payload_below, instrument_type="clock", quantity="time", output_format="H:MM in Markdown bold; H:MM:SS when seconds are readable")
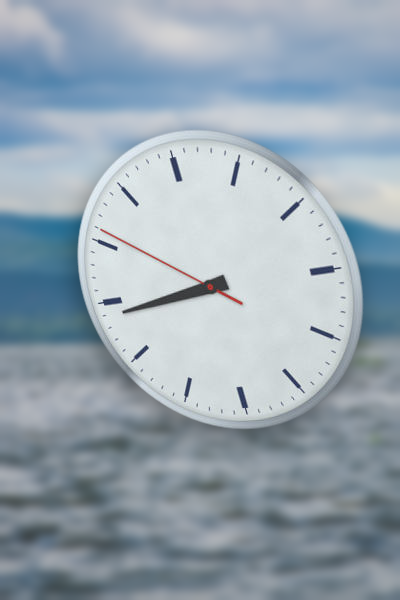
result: **8:43:51**
